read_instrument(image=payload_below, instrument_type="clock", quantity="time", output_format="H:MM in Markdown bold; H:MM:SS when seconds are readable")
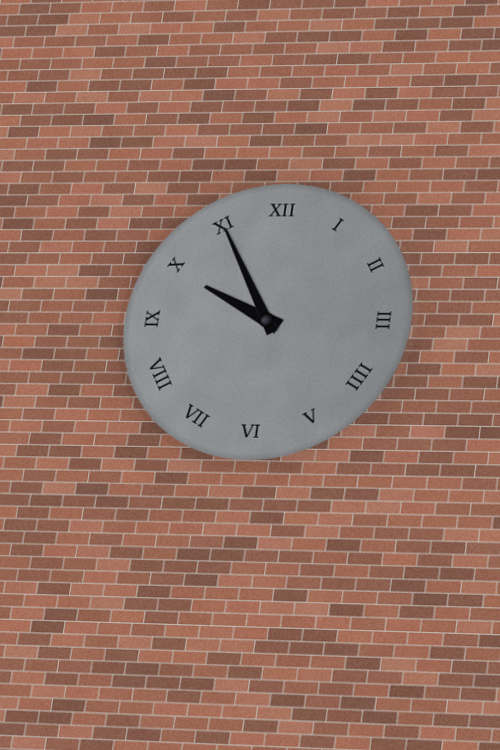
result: **9:55**
